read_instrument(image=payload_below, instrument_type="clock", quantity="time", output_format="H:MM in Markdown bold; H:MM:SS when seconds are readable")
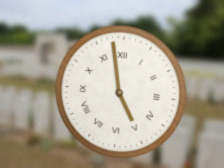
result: **4:58**
